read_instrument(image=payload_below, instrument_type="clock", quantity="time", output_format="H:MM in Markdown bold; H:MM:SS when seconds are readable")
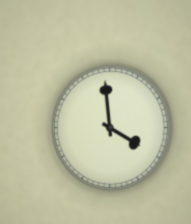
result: **3:59**
